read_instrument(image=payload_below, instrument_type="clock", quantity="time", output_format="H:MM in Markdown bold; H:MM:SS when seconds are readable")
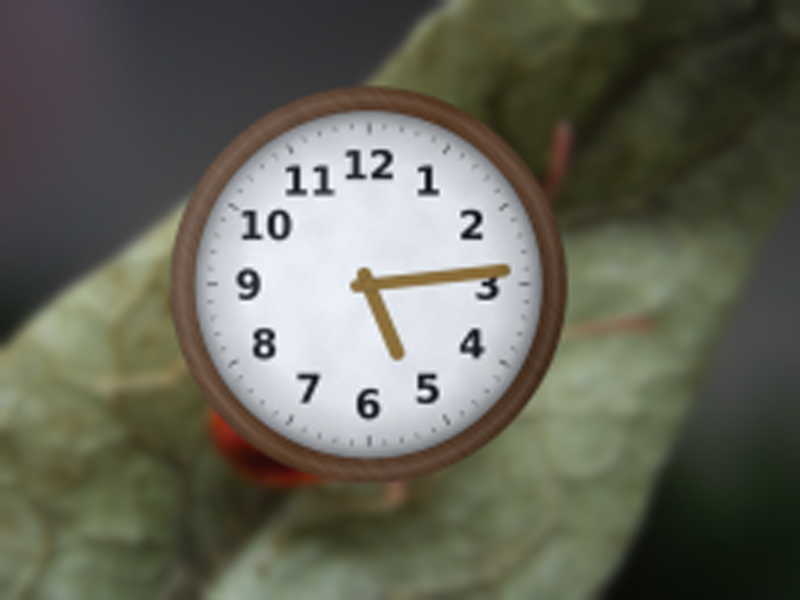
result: **5:14**
